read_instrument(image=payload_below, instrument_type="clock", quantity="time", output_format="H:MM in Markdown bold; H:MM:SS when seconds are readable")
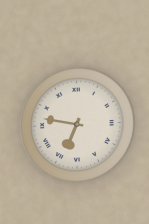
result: **6:47**
